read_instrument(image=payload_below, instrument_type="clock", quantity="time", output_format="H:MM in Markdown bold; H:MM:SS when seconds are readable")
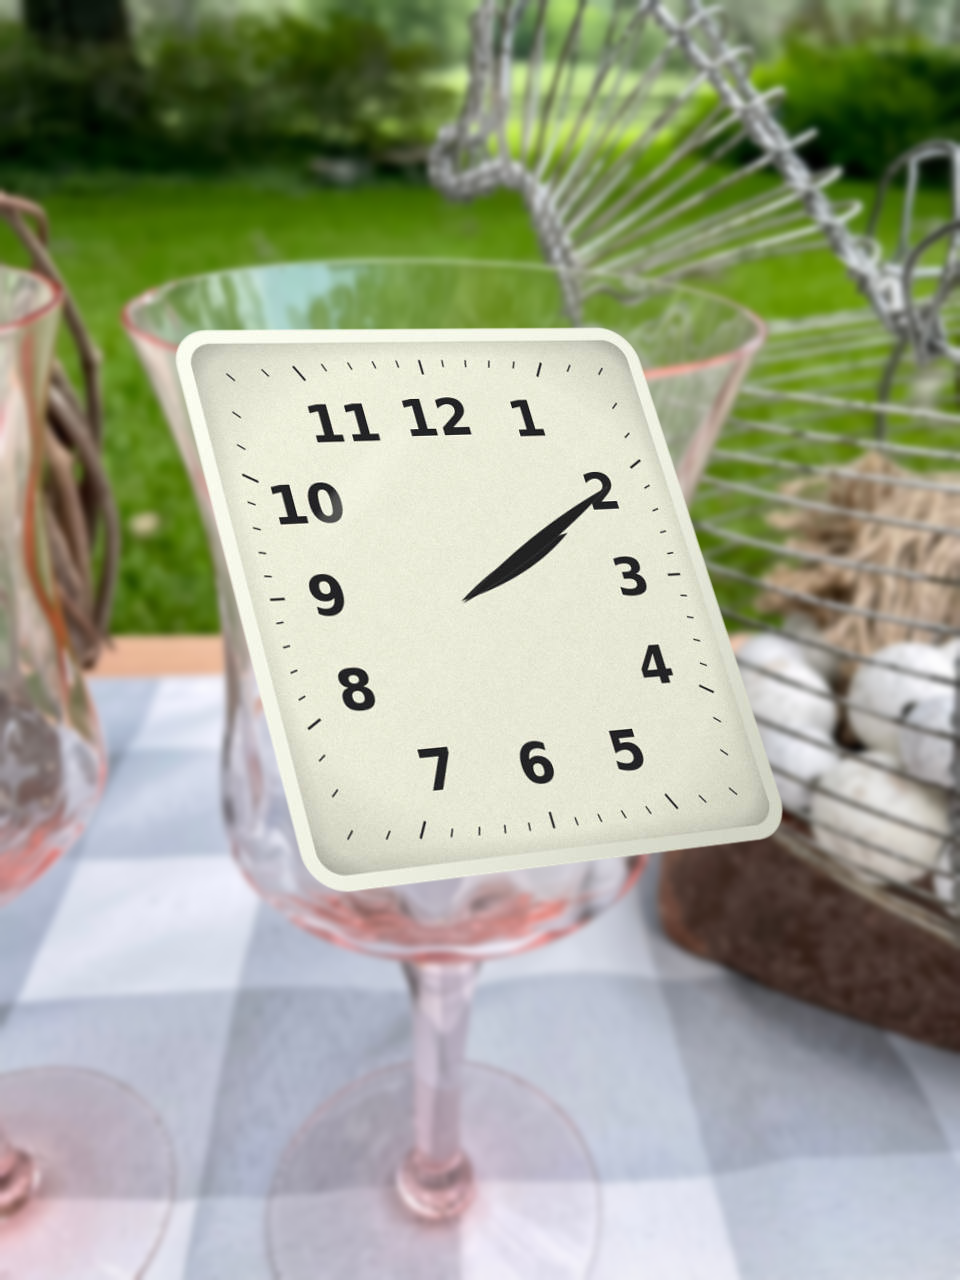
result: **2:10**
